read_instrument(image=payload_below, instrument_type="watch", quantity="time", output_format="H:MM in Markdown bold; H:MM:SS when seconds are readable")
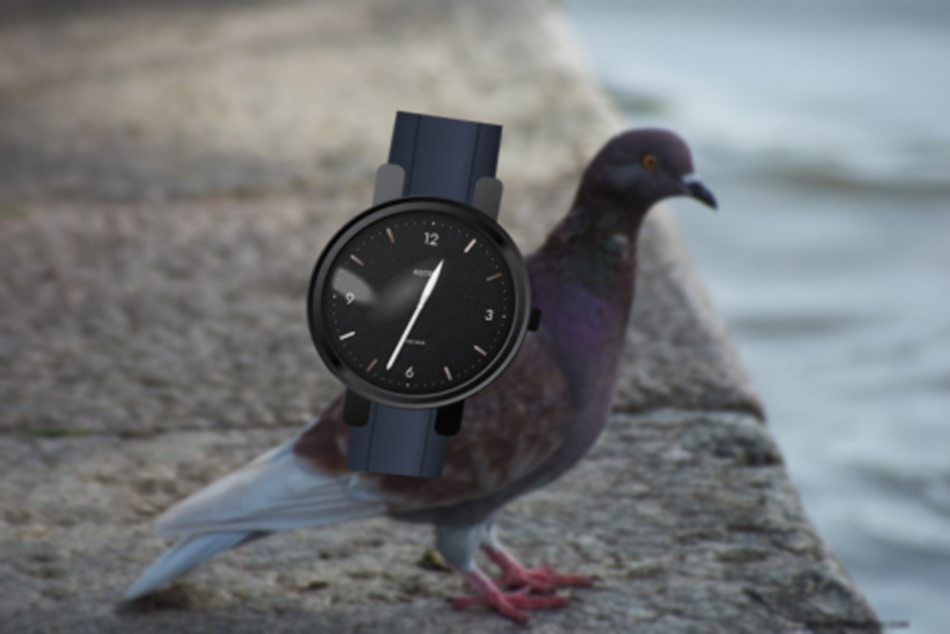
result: **12:33**
